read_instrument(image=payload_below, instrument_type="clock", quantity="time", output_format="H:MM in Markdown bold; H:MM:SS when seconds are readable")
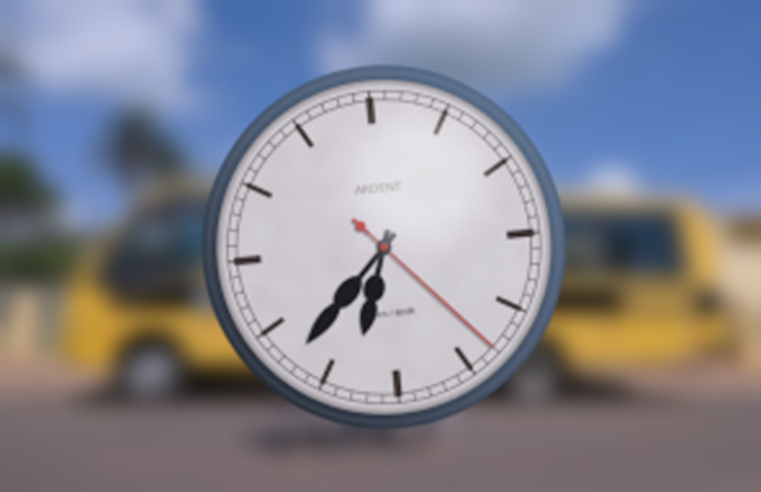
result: **6:37:23**
